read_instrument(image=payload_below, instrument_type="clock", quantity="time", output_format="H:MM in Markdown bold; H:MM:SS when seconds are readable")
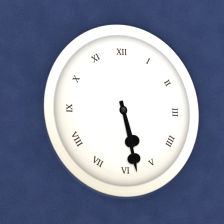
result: **5:28**
